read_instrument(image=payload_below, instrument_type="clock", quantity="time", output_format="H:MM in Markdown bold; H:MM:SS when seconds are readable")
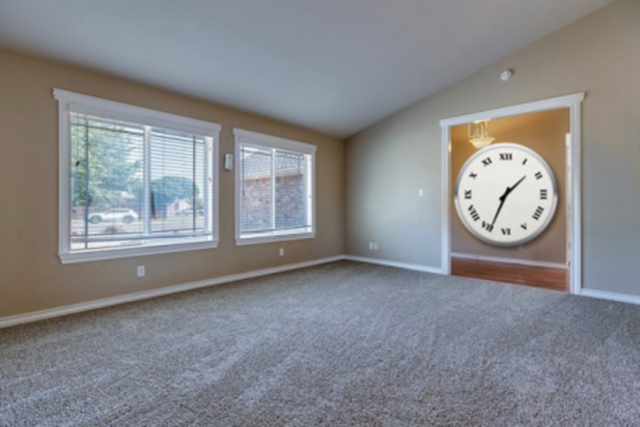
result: **1:34**
